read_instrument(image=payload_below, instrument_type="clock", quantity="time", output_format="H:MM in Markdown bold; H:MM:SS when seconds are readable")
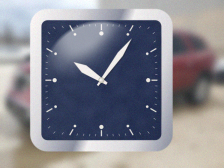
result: **10:06**
